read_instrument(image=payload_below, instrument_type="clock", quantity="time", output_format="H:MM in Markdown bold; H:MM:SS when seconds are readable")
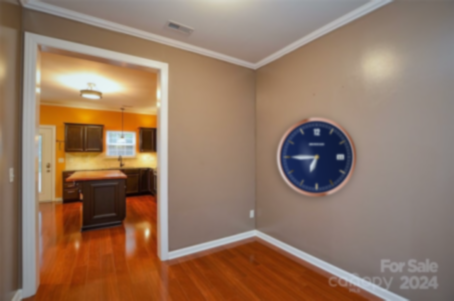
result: **6:45**
